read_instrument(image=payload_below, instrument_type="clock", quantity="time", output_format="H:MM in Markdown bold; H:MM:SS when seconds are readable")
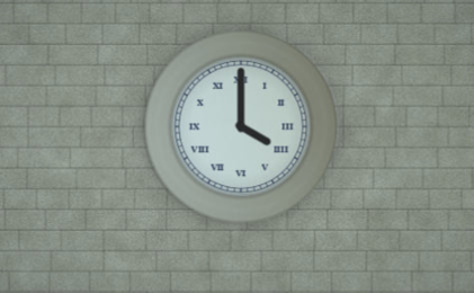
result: **4:00**
